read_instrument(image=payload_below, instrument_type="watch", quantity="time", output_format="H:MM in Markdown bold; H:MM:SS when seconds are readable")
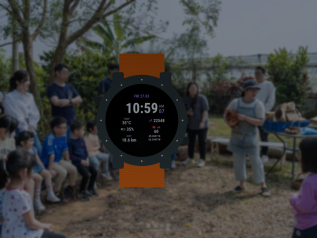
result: **10:59**
